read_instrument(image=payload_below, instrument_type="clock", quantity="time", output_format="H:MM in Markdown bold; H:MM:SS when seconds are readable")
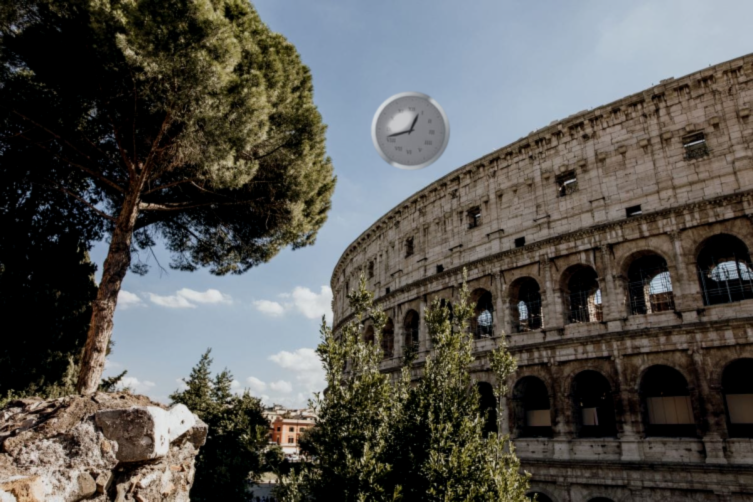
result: **12:42**
